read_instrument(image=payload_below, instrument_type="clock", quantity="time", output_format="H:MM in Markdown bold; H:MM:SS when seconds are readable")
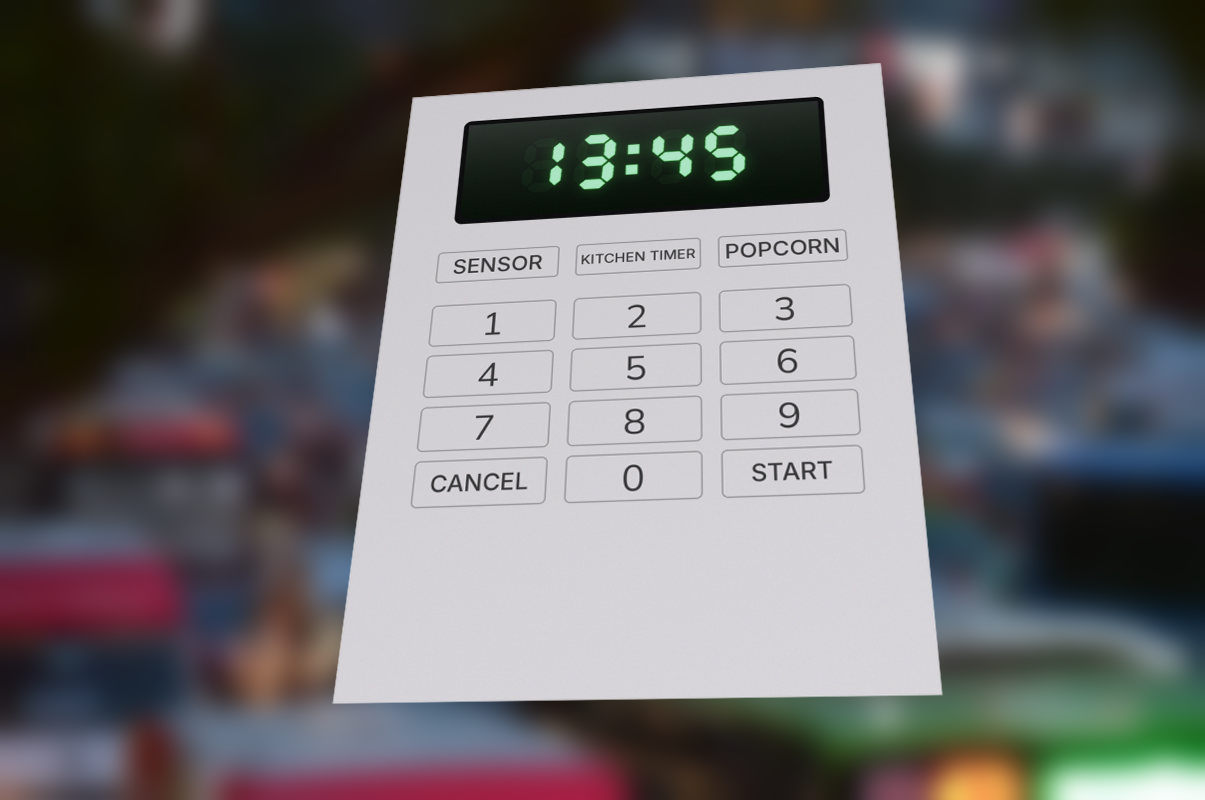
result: **13:45**
